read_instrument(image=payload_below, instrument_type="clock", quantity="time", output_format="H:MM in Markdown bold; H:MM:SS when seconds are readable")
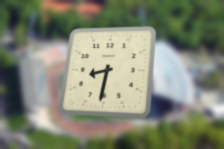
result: **8:31**
